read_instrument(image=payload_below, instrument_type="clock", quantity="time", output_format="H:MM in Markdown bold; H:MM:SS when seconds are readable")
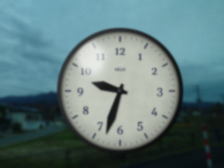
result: **9:33**
